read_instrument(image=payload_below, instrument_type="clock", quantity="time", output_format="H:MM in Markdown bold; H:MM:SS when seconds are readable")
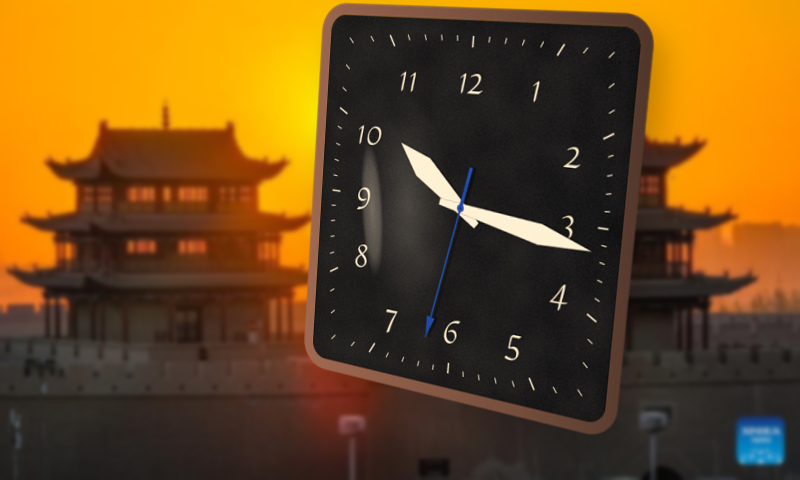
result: **10:16:32**
